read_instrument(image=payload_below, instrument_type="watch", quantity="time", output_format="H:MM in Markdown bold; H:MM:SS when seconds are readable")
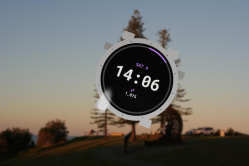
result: **14:06**
